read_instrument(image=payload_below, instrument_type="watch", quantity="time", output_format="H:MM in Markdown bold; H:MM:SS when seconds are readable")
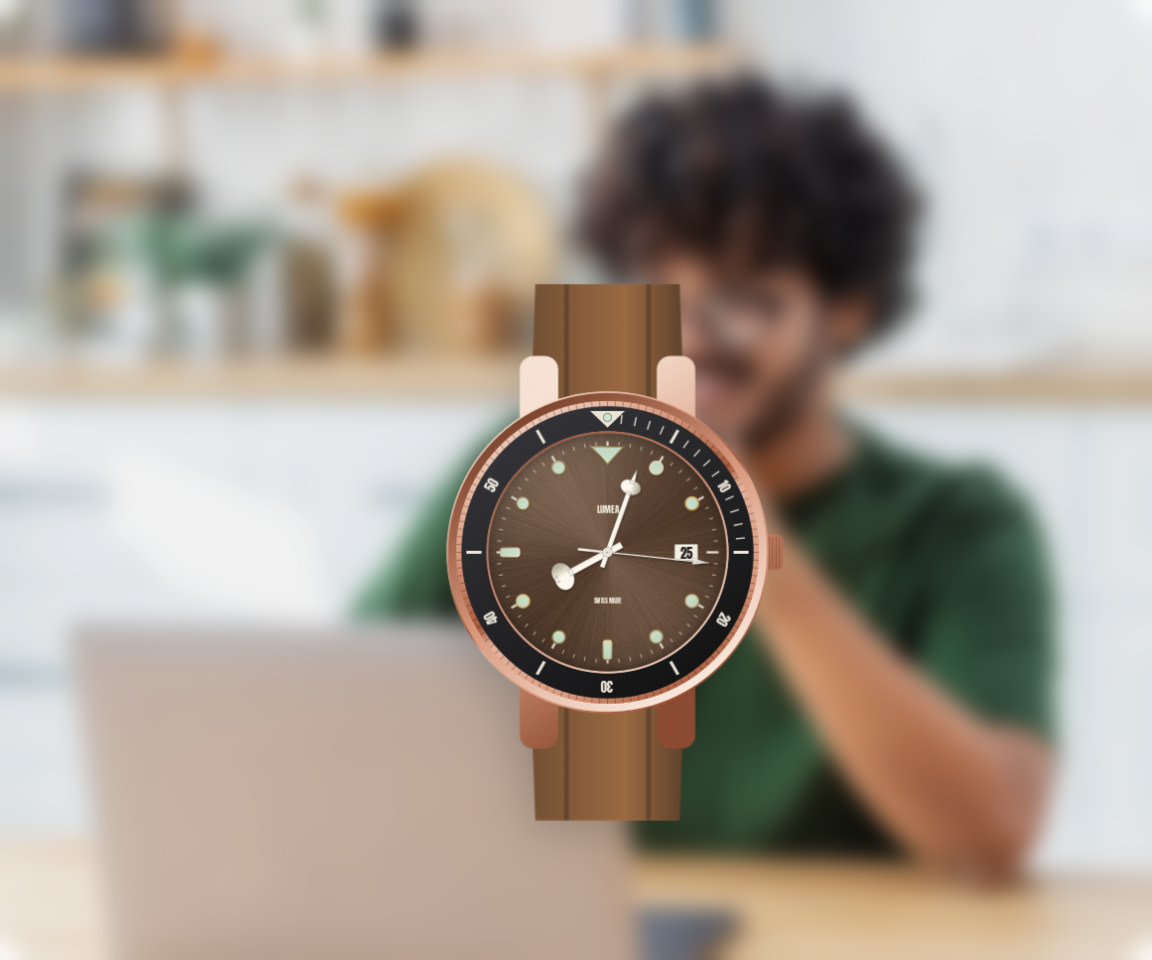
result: **8:03:16**
